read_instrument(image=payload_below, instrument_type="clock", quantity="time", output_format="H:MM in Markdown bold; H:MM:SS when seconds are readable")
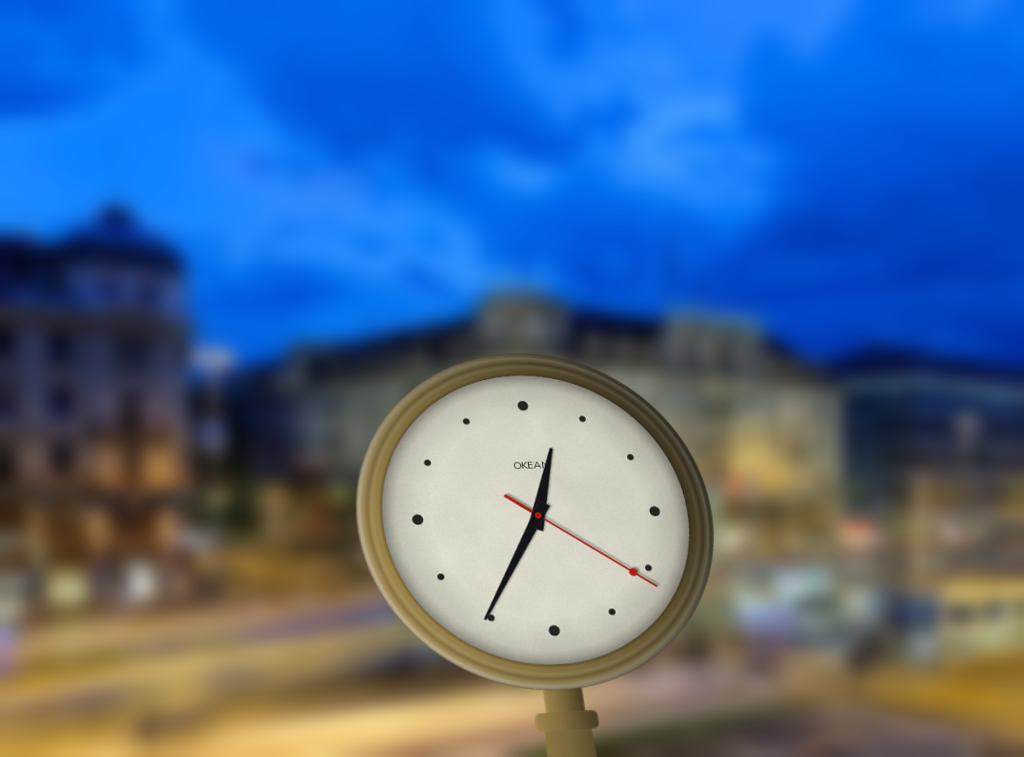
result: **12:35:21**
